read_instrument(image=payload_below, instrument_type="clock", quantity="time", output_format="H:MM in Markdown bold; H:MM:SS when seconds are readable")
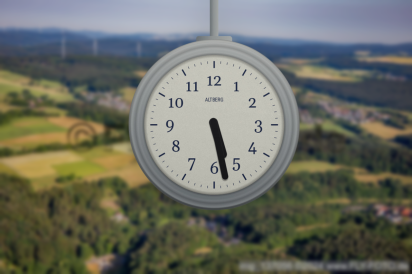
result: **5:28**
